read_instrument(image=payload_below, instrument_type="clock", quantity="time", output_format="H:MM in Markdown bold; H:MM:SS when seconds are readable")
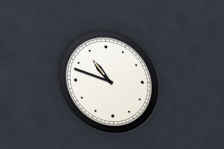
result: **10:48**
